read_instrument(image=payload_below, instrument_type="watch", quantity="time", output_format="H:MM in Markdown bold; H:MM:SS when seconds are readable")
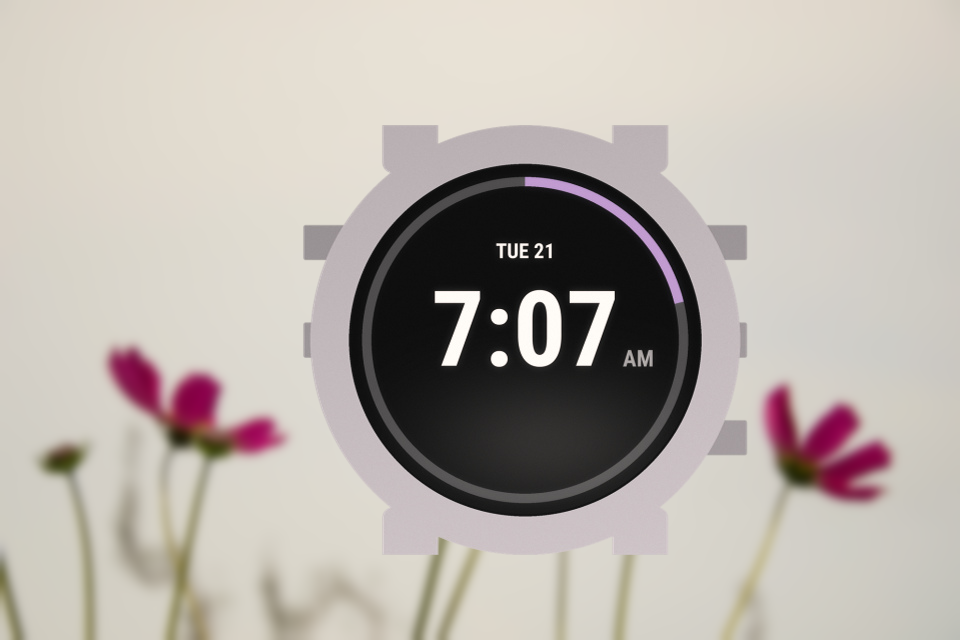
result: **7:07**
